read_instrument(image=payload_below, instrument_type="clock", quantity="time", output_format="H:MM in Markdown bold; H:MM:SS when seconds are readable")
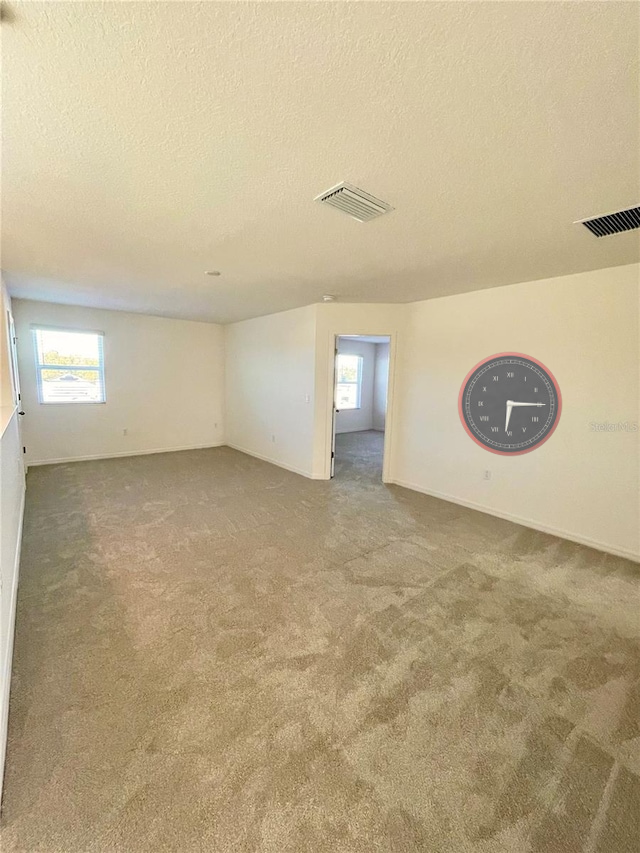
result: **6:15**
